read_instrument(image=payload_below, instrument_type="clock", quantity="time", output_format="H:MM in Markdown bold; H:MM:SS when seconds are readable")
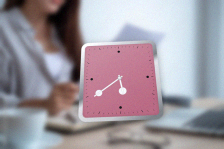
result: **5:39**
